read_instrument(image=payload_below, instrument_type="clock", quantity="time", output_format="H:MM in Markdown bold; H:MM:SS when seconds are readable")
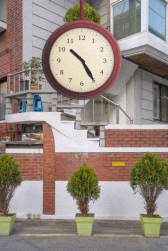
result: **10:25**
